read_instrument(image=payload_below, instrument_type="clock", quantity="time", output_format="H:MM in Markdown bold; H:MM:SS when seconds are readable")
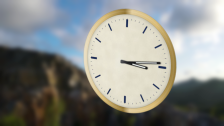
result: **3:14**
